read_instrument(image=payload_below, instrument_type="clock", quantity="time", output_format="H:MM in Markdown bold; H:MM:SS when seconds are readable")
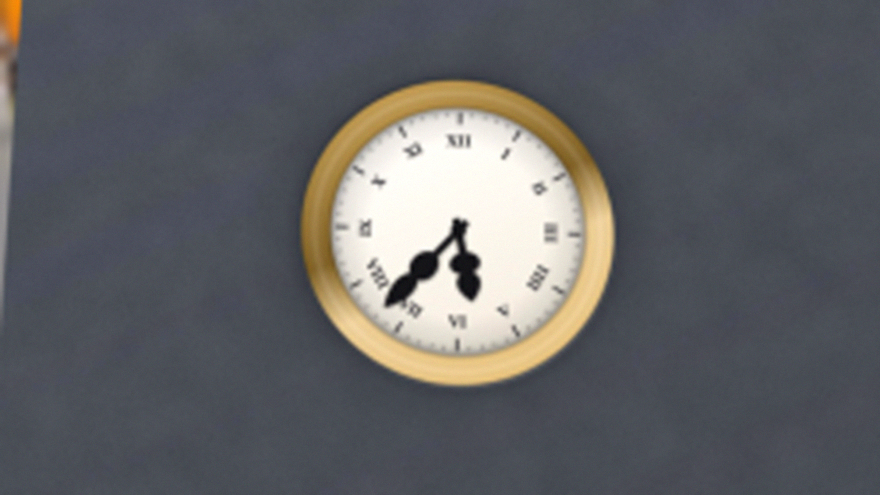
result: **5:37**
